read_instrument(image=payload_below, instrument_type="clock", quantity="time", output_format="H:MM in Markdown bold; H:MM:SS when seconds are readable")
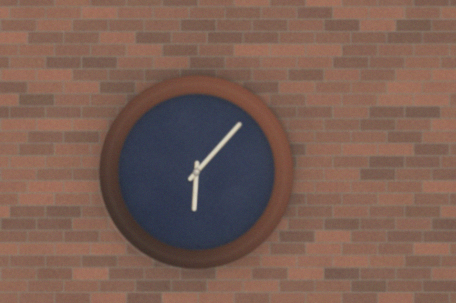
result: **6:07**
